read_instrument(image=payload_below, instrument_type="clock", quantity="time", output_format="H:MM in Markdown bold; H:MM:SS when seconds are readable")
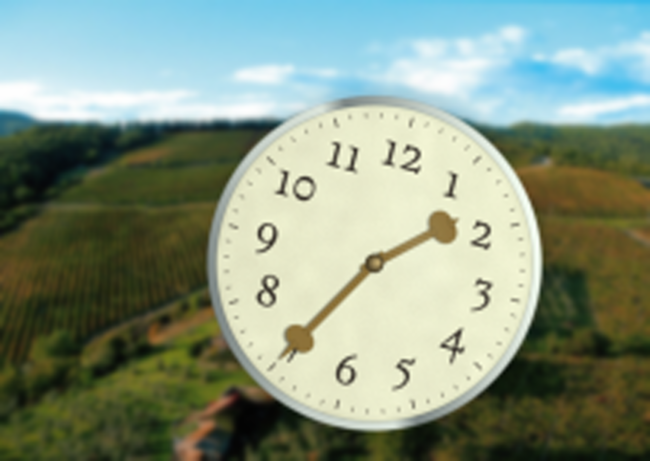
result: **1:35**
